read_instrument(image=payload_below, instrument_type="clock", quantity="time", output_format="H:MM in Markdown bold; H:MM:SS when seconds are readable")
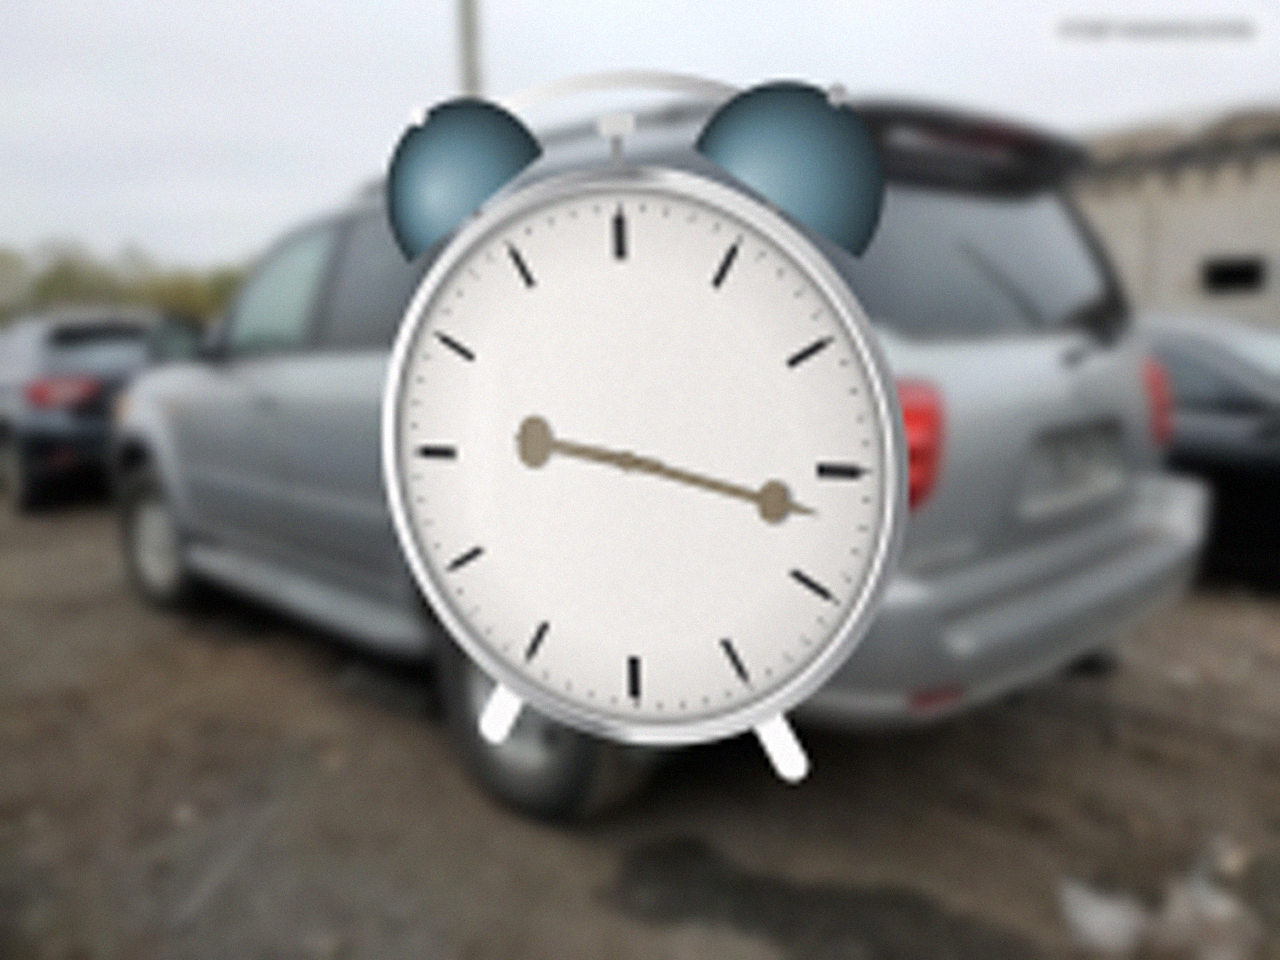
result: **9:17**
